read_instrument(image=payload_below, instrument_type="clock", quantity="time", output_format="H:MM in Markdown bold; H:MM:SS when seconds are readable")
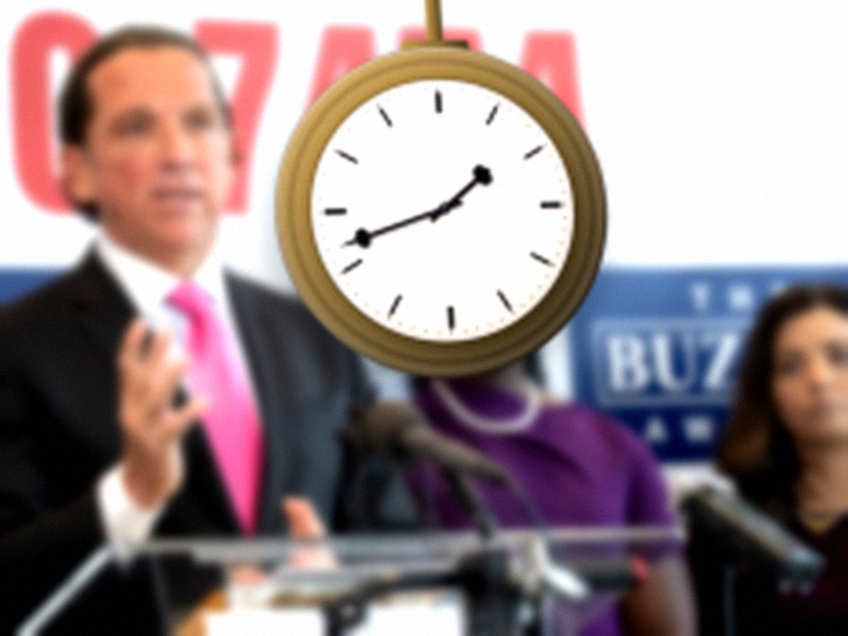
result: **1:42**
